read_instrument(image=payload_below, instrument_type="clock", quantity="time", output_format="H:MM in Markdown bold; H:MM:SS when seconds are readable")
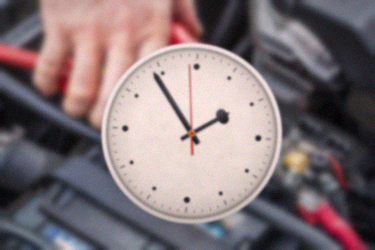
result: **1:53:59**
